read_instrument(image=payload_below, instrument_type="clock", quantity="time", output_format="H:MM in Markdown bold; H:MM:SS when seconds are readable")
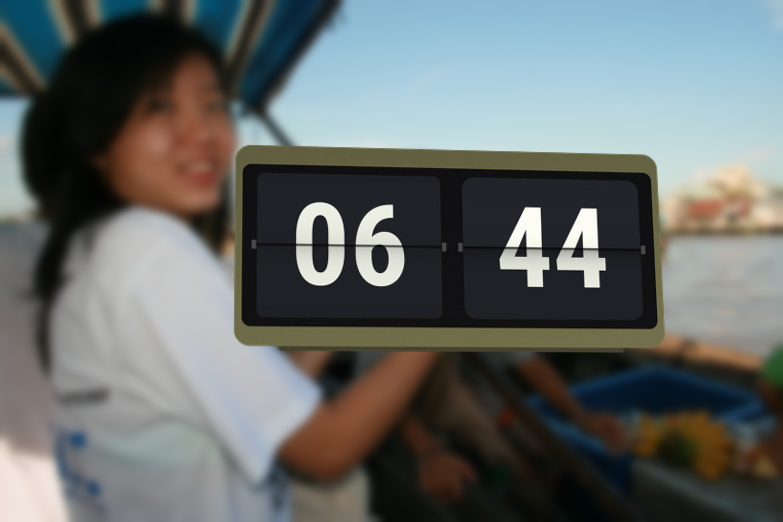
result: **6:44**
